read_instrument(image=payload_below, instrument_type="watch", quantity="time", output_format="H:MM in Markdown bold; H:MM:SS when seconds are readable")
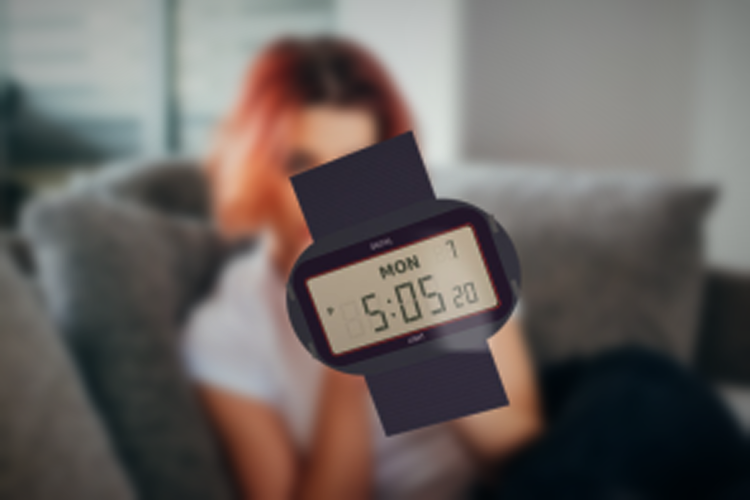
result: **5:05:20**
